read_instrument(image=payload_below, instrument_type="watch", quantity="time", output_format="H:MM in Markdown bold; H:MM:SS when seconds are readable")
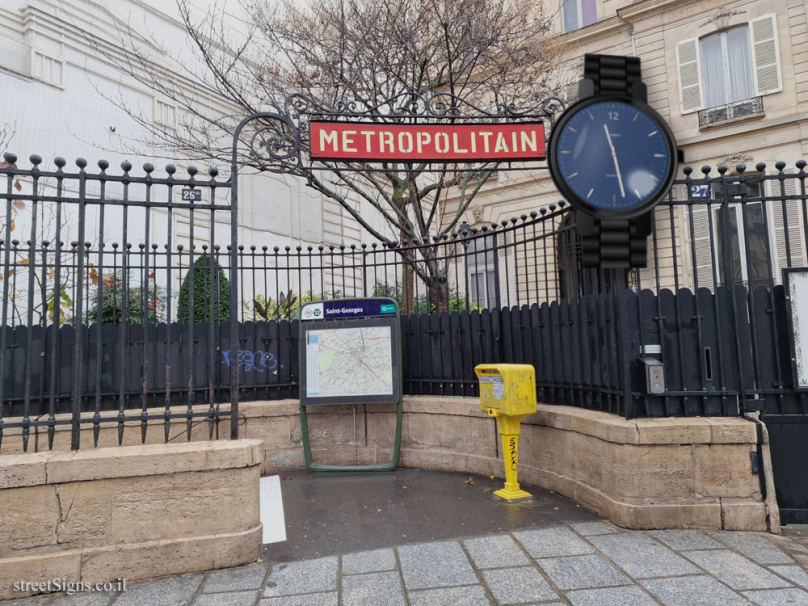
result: **11:28**
